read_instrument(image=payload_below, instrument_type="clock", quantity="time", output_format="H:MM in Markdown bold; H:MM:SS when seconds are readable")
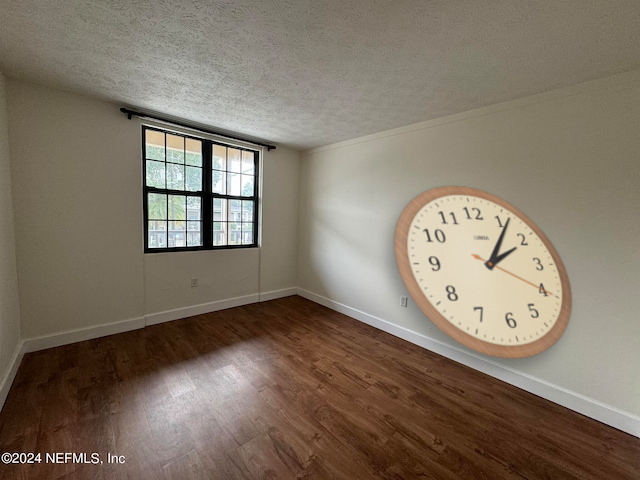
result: **2:06:20**
